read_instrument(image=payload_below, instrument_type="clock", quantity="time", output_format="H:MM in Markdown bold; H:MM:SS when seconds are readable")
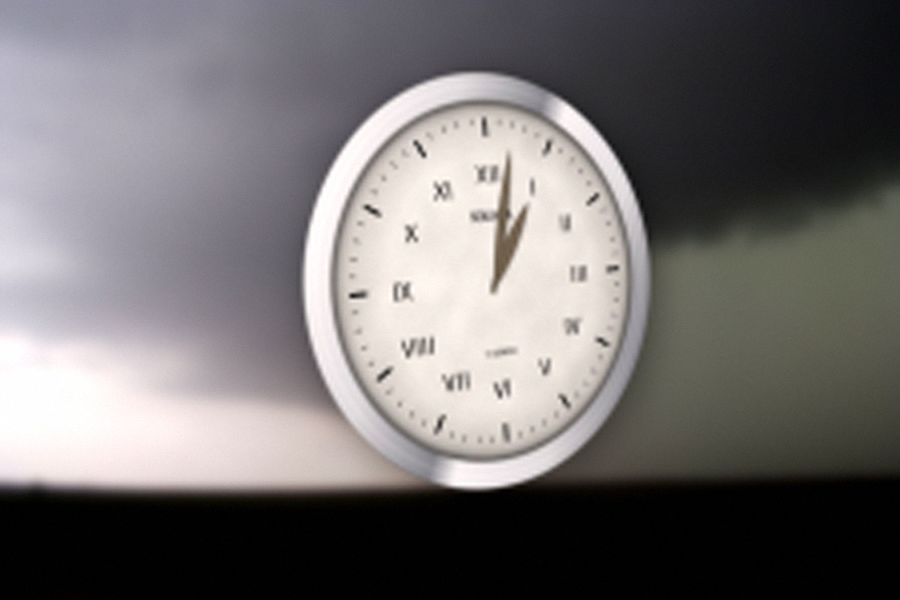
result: **1:02**
